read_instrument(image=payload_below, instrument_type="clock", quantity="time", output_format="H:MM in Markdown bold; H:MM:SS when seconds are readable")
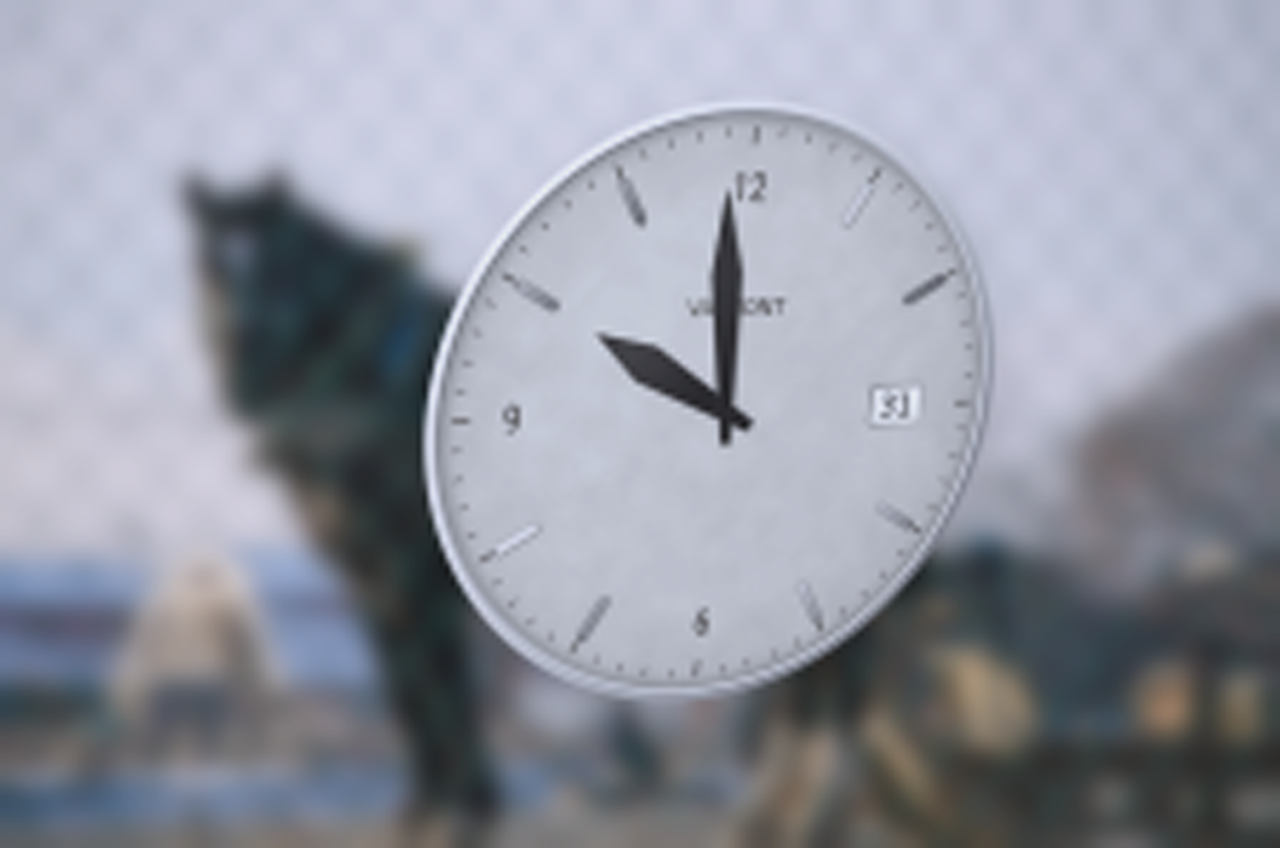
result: **9:59**
